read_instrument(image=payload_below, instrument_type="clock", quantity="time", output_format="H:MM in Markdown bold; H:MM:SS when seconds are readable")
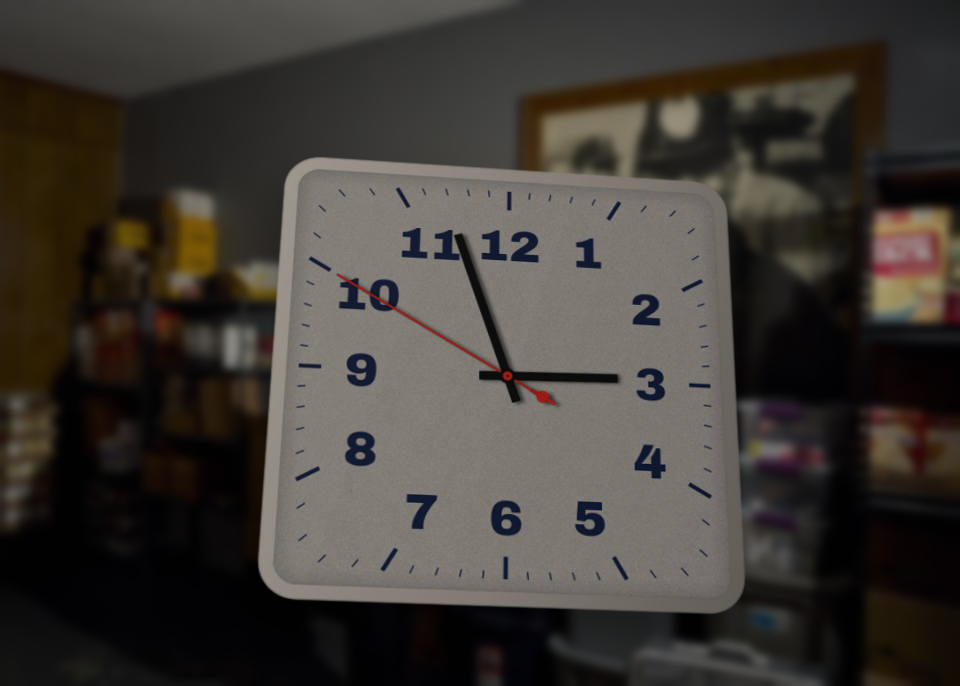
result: **2:56:50**
